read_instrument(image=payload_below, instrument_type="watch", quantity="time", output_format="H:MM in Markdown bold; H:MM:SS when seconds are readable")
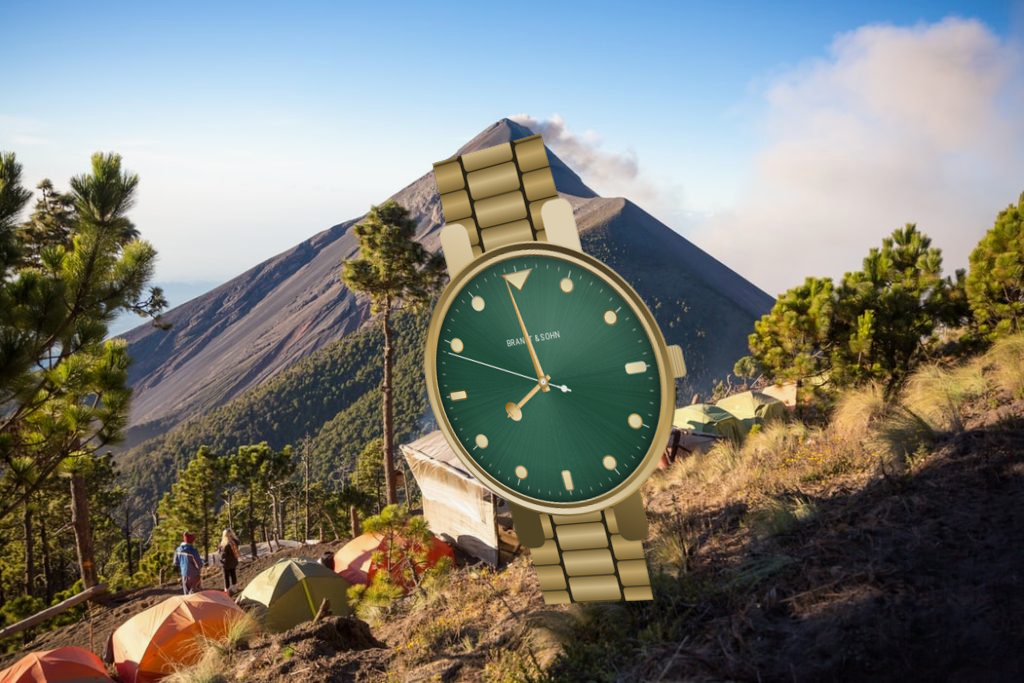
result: **7:58:49**
